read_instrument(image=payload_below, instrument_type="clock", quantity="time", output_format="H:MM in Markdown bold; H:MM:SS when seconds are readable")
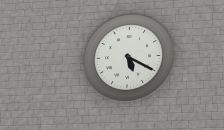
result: **5:20**
